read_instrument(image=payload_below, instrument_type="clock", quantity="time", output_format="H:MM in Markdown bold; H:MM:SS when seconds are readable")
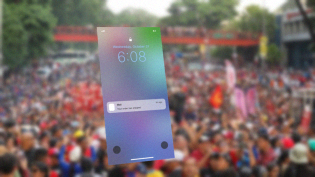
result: **6:08**
